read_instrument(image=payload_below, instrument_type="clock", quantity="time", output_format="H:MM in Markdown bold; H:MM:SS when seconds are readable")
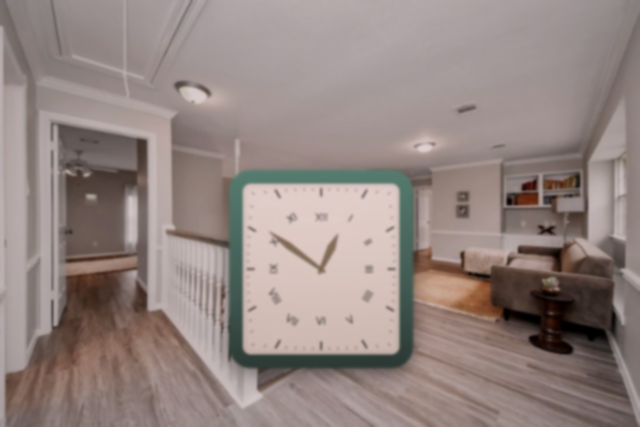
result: **12:51**
